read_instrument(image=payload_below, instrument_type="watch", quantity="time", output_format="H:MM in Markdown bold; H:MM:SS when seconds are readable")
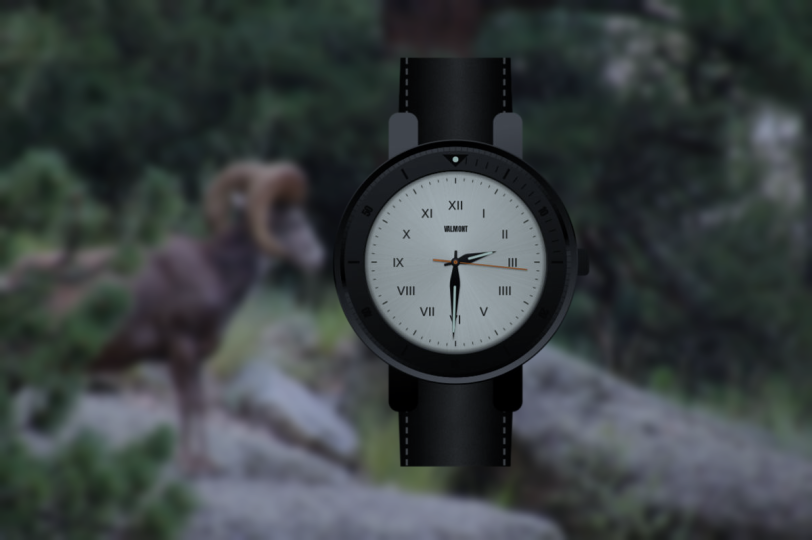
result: **2:30:16**
